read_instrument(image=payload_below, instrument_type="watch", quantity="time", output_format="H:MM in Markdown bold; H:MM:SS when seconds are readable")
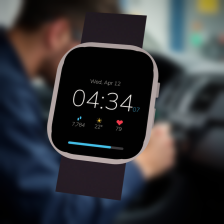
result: **4:34**
